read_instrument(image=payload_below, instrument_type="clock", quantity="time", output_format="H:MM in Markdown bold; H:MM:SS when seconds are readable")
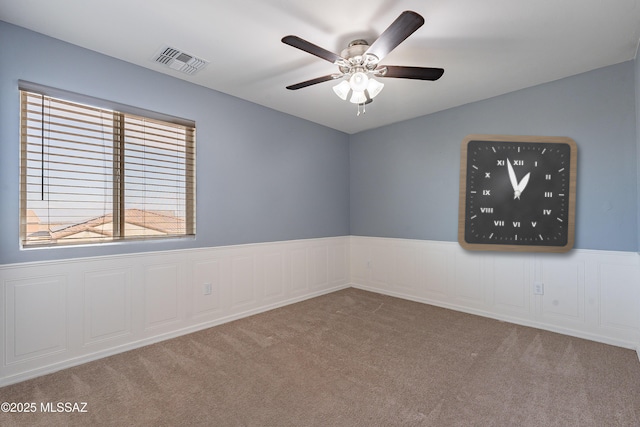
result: **12:57**
